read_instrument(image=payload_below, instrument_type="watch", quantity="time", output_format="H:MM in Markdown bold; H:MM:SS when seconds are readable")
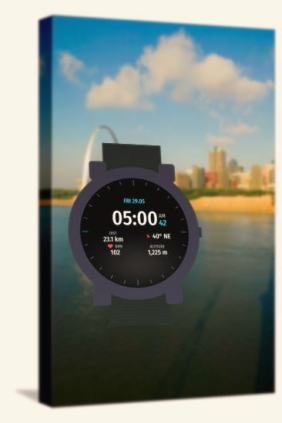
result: **5:00:42**
